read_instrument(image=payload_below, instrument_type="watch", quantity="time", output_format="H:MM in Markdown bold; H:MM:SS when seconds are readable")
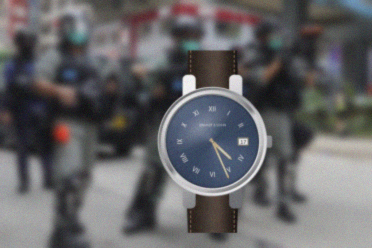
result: **4:26**
